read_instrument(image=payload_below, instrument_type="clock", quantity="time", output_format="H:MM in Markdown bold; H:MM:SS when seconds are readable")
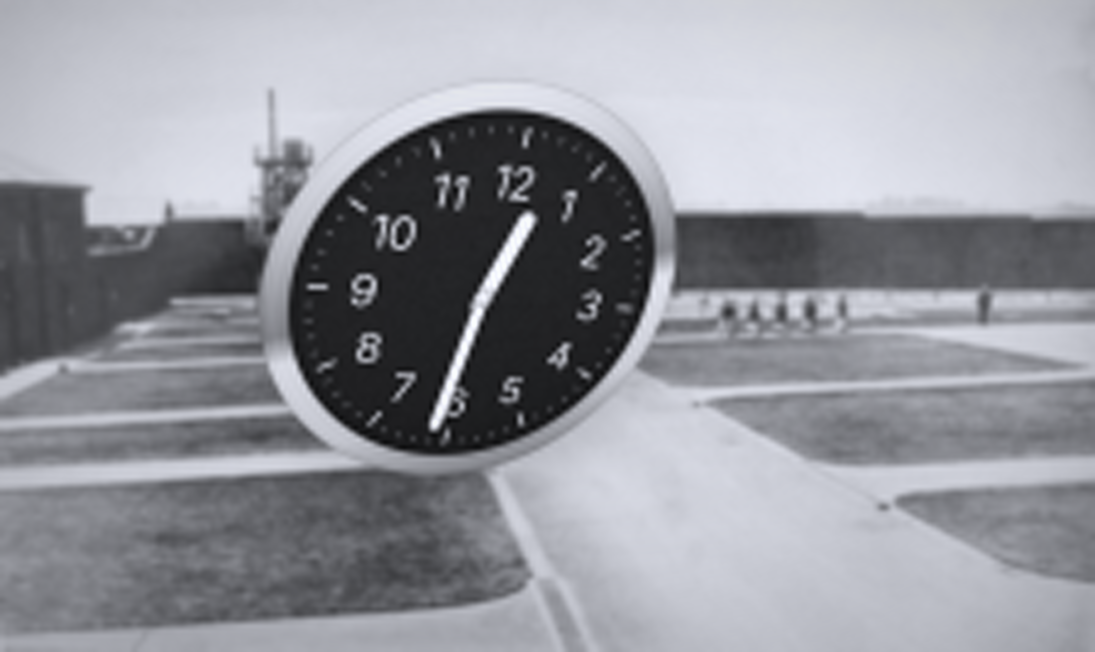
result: **12:31**
